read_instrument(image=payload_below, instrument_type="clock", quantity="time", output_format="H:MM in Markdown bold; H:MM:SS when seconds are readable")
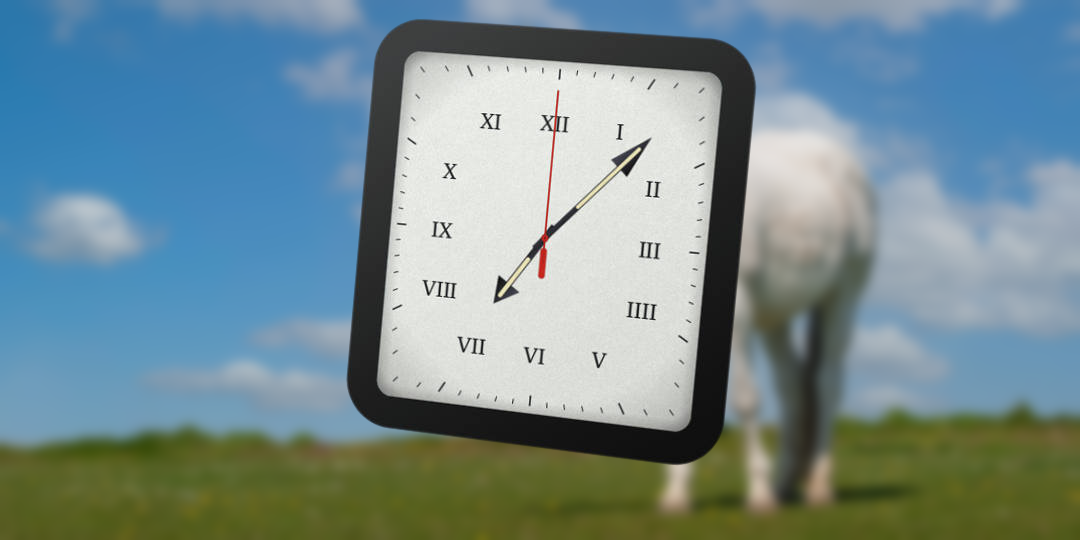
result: **7:07:00**
